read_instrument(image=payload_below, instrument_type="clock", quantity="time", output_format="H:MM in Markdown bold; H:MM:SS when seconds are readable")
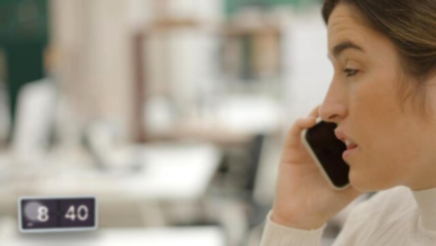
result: **8:40**
